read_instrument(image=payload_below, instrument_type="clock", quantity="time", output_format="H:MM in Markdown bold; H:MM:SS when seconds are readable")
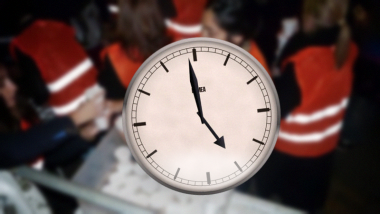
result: **4:59**
